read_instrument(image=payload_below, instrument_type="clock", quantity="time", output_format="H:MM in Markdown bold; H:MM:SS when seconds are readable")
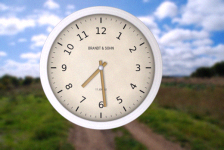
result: **7:29**
